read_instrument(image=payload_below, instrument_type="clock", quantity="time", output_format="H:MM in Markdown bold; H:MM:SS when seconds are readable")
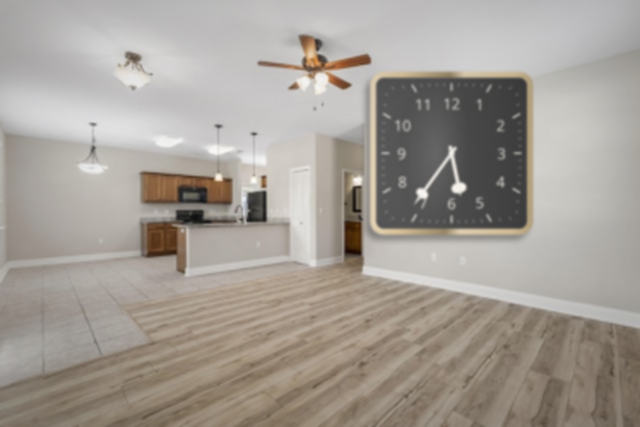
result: **5:36**
